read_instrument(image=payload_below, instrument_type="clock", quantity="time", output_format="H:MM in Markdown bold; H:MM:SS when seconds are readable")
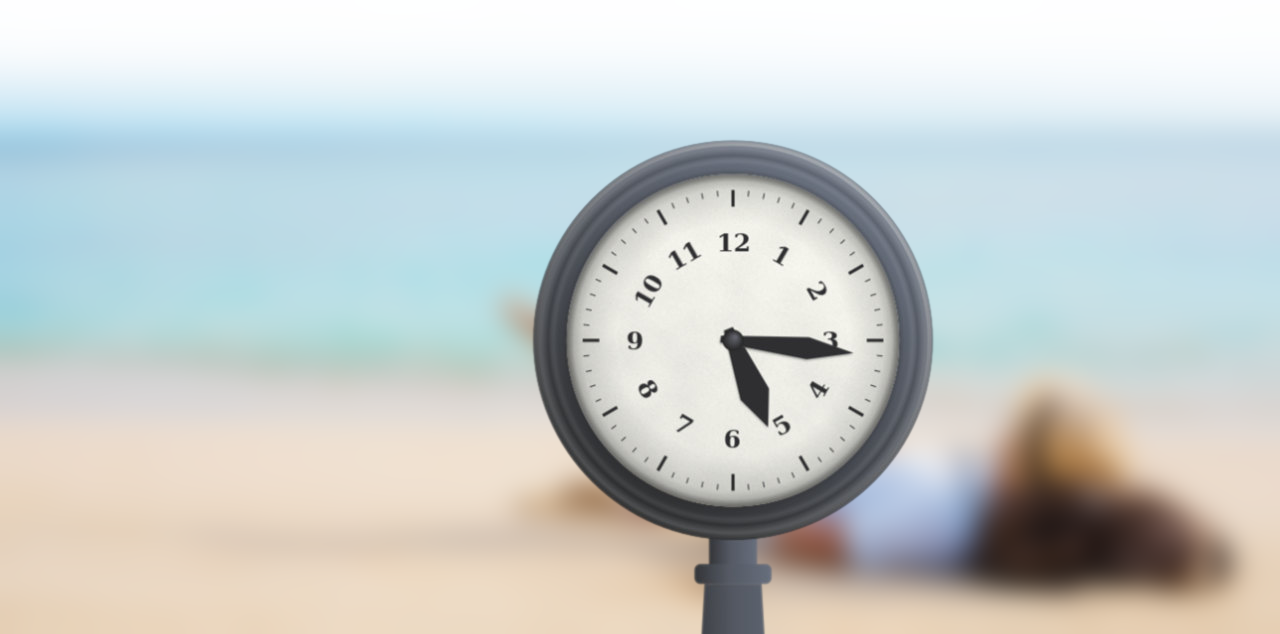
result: **5:16**
